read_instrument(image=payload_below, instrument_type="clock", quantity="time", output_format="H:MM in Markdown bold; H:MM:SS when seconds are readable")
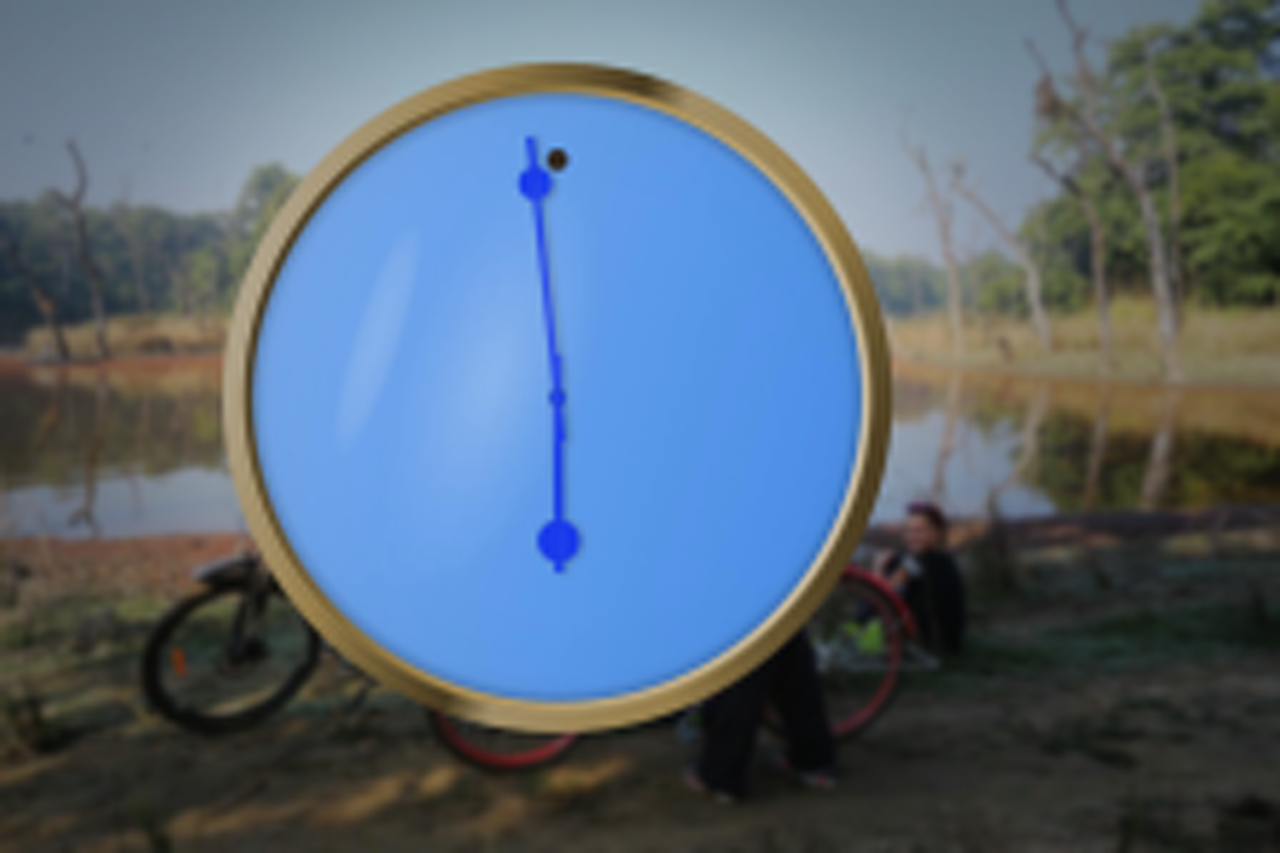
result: **5:59**
